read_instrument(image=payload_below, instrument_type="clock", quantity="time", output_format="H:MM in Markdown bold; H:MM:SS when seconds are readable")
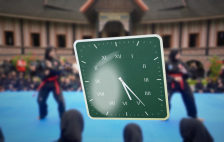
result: **5:24**
